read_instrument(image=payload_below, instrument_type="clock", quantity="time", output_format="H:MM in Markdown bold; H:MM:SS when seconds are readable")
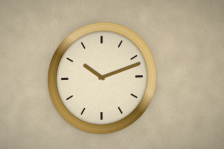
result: **10:12**
